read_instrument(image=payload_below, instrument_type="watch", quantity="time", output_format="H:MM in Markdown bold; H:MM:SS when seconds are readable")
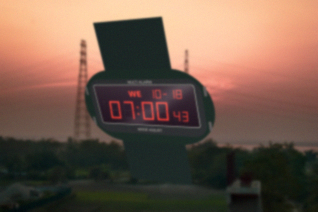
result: **7:00**
